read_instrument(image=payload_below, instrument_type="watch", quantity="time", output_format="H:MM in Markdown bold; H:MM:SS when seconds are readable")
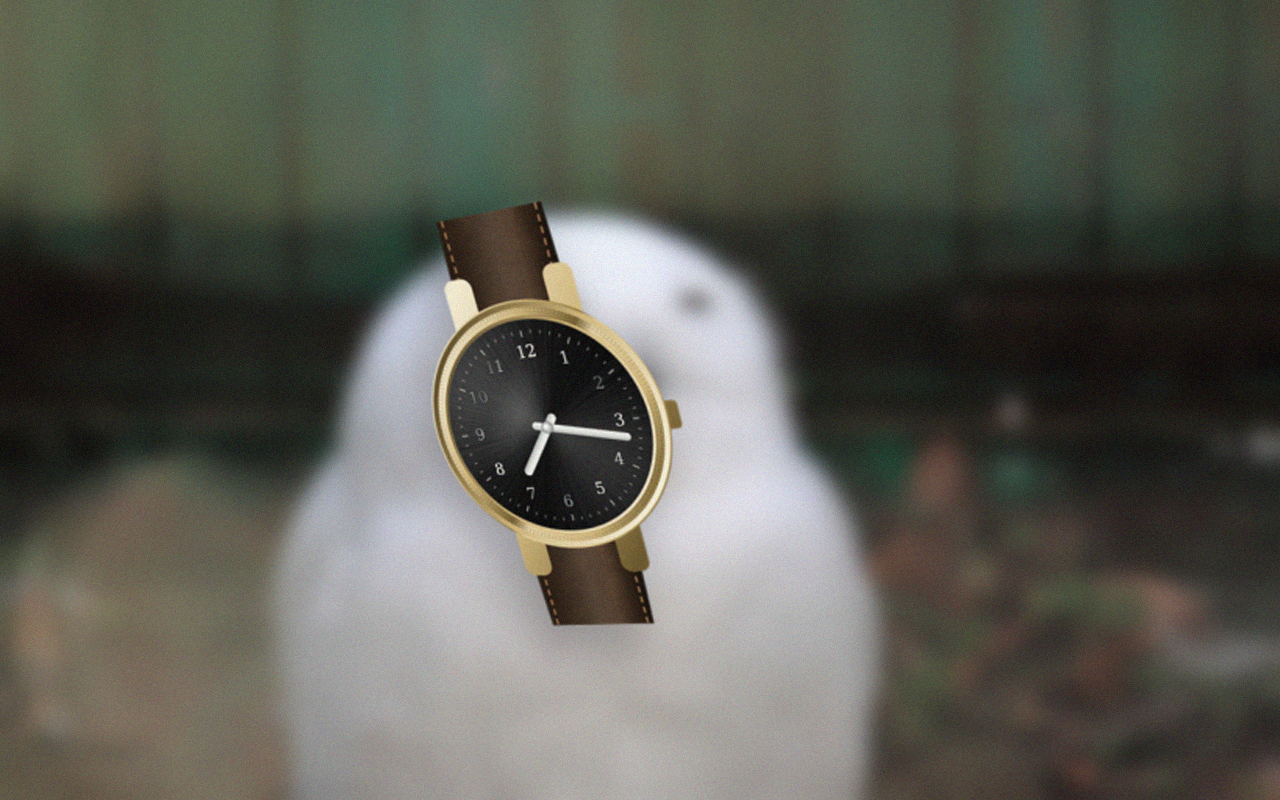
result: **7:17**
